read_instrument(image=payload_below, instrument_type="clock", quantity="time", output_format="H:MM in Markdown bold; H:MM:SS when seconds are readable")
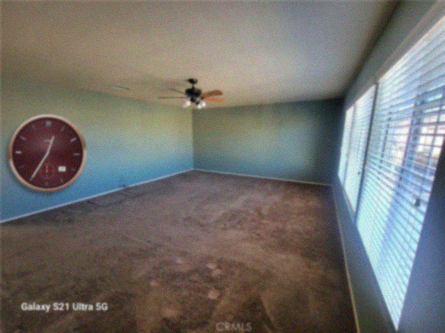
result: **12:35**
